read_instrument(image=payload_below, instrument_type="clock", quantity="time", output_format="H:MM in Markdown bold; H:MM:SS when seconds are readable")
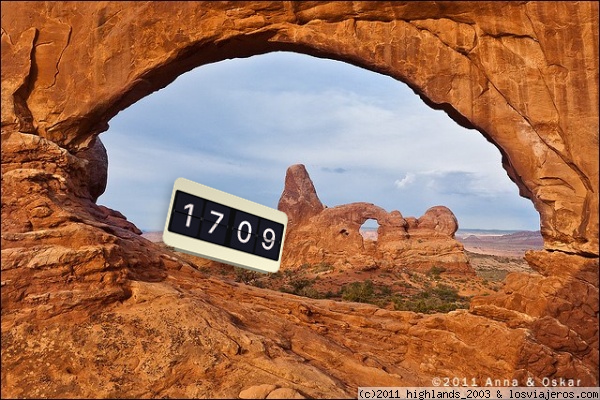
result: **17:09**
